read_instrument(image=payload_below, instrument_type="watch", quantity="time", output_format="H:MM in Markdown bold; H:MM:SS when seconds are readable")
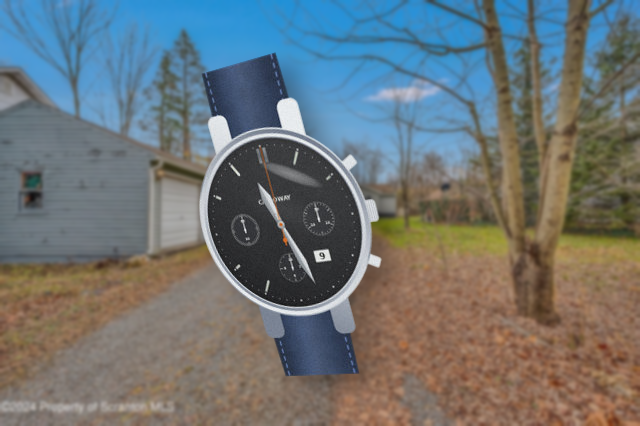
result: **11:27**
